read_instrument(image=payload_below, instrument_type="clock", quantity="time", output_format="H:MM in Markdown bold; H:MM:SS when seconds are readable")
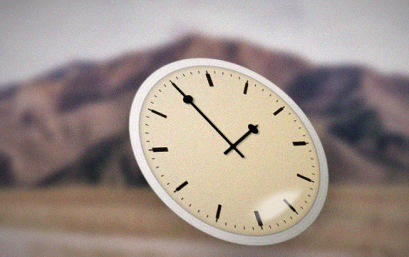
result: **1:55**
